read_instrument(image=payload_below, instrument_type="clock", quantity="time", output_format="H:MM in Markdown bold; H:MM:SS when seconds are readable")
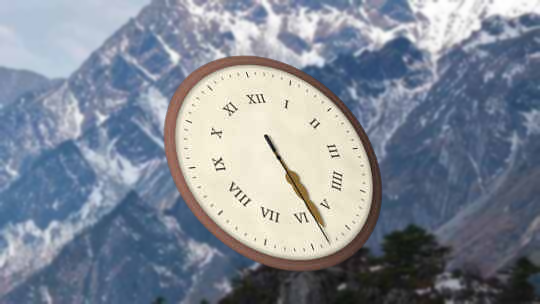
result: **5:27:28**
